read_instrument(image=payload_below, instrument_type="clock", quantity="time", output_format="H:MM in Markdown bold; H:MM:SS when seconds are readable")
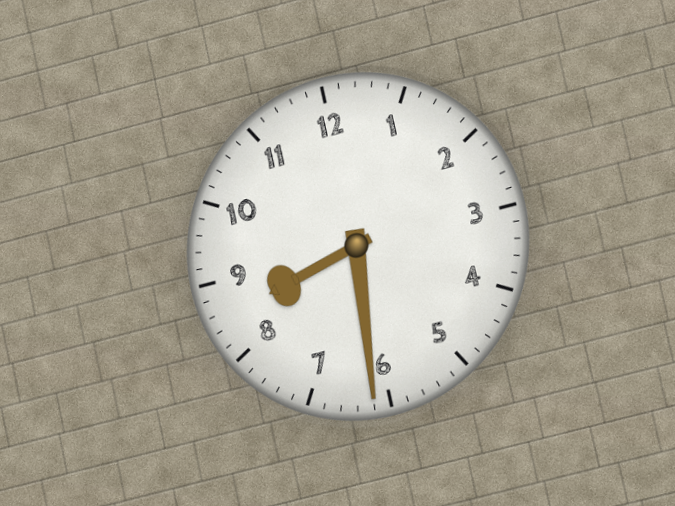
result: **8:31**
